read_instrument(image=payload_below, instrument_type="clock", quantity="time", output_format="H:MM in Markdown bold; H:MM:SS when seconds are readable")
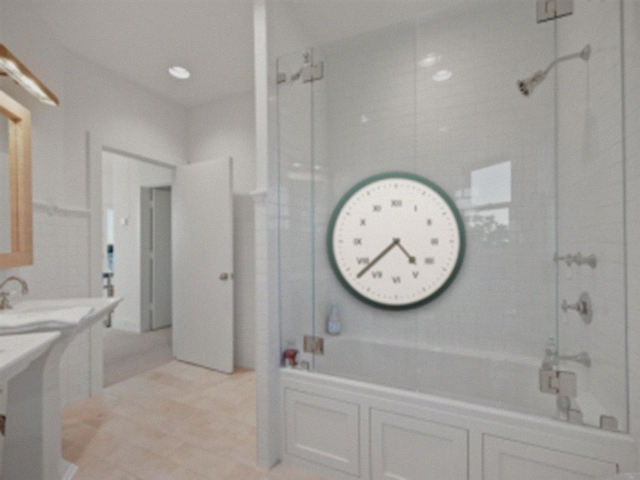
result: **4:38**
